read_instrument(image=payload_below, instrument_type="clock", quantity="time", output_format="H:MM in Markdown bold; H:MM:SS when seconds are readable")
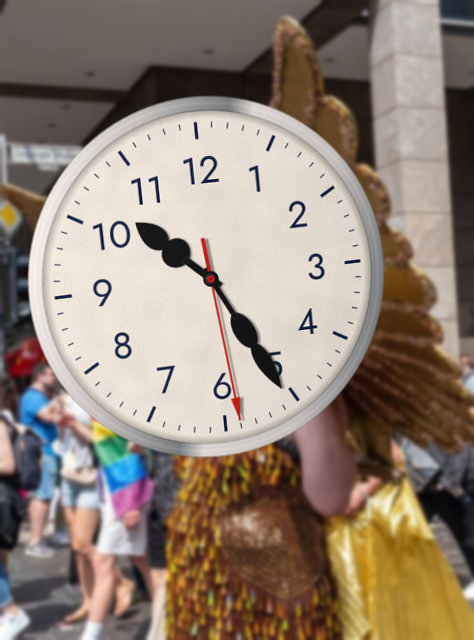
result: **10:25:29**
